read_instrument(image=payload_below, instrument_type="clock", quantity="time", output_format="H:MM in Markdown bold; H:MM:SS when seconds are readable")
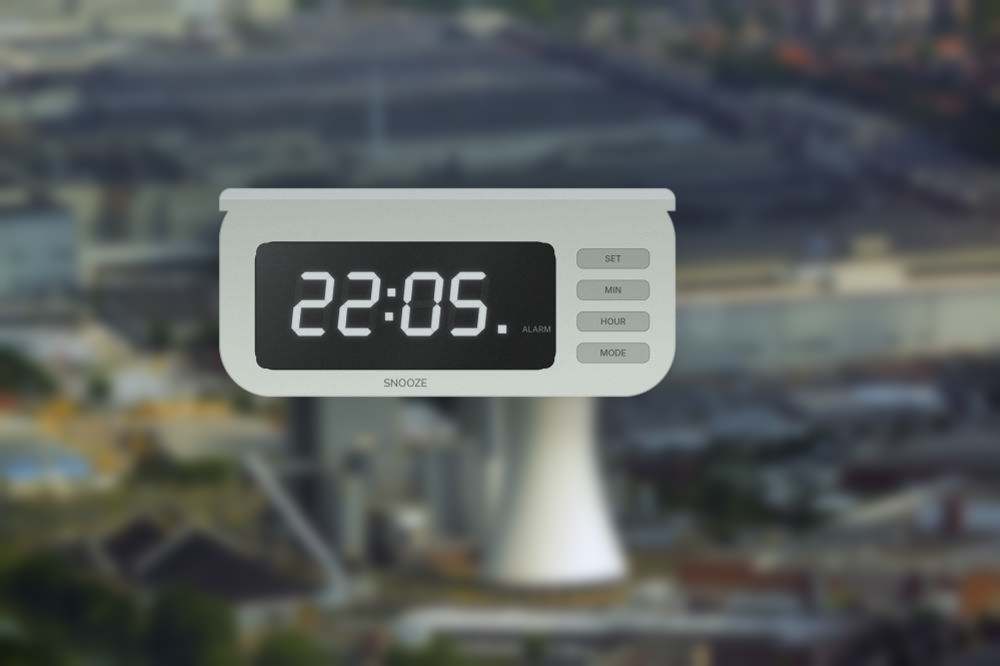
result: **22:05**
